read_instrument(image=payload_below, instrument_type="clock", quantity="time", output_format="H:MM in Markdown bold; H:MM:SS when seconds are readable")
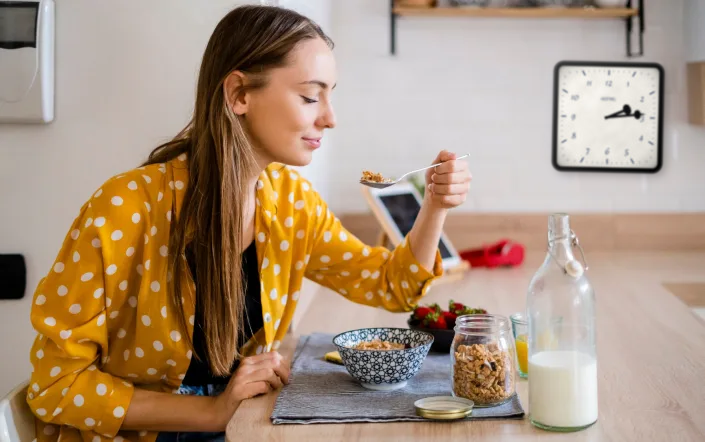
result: **2:14**
